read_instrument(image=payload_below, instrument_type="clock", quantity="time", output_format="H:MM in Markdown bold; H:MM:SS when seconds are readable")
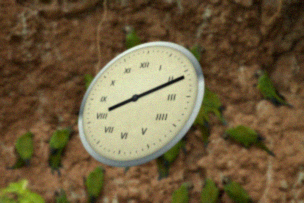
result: **8:11**
